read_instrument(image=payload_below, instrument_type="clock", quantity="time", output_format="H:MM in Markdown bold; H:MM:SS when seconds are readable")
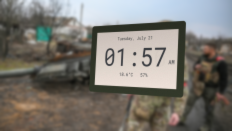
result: **1:57**
